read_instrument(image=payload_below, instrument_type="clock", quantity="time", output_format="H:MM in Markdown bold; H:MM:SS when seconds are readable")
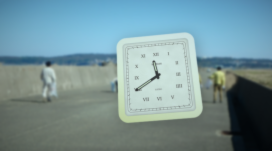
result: **11:40**
